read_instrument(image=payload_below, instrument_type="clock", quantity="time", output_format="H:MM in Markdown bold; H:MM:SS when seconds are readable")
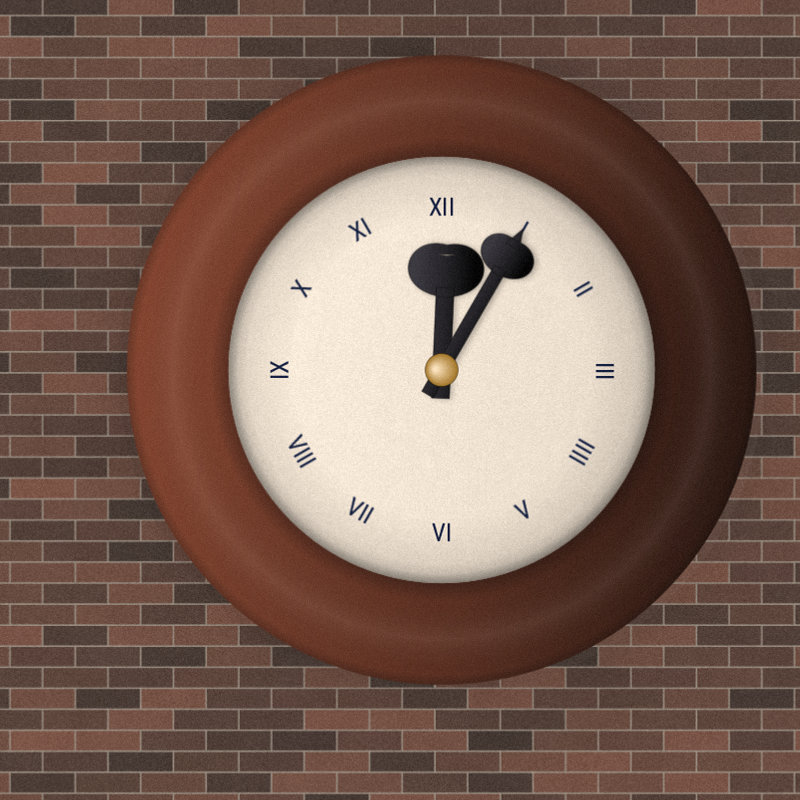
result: **12:05**
